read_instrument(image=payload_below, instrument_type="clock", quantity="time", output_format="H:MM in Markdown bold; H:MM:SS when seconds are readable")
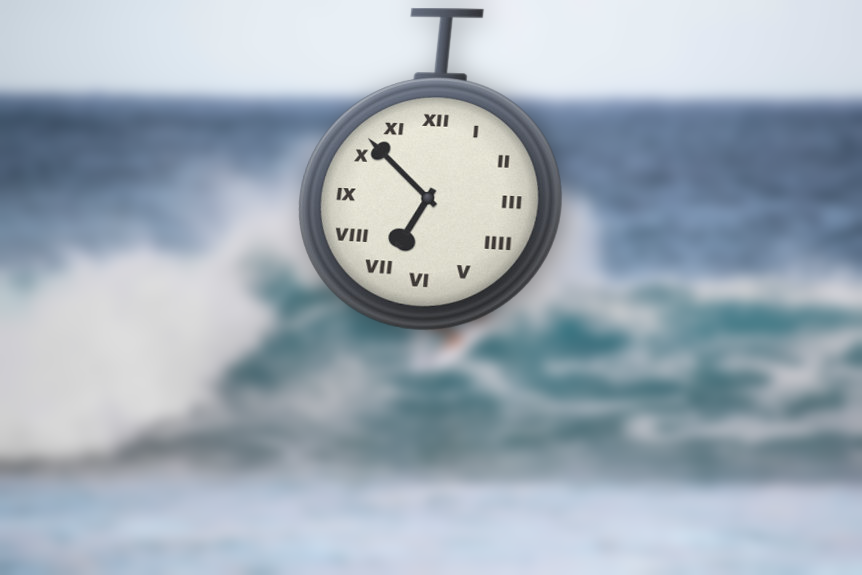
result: **6:52**
